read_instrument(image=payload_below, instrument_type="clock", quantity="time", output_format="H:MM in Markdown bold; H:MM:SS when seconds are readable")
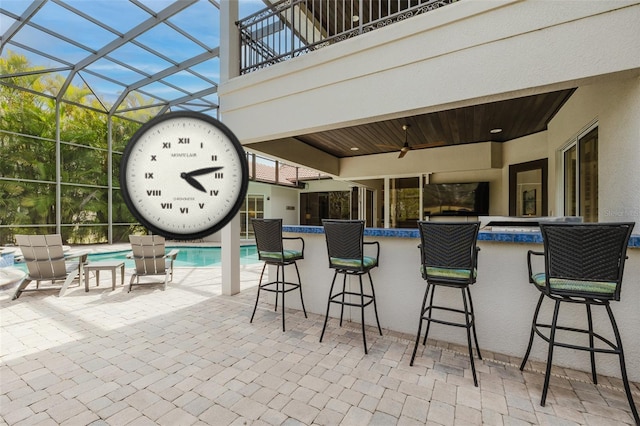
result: **4:13**
